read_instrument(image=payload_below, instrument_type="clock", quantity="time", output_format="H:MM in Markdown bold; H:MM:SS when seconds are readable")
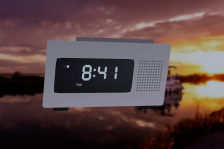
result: **8:41**
